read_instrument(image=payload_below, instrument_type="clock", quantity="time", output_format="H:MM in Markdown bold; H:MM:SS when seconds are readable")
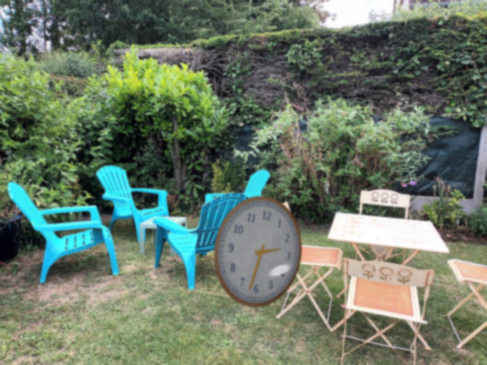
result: **2:32**
